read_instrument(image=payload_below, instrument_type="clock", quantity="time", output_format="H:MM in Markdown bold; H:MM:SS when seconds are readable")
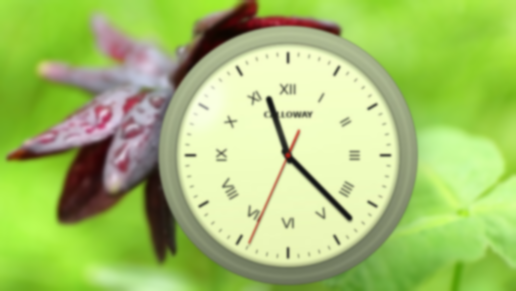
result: **11:22:34**
